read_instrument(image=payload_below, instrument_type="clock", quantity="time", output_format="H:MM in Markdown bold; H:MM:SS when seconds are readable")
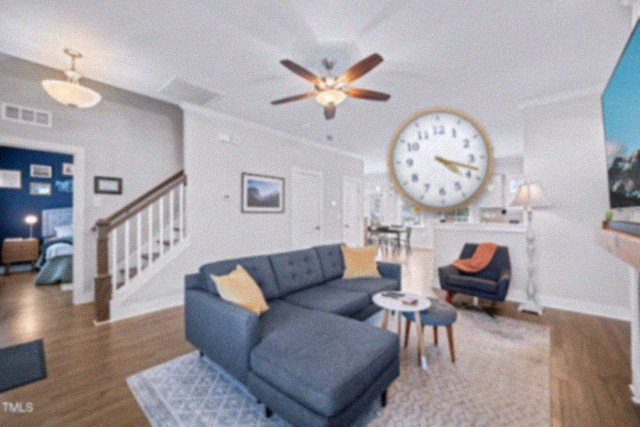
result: **4:18**
